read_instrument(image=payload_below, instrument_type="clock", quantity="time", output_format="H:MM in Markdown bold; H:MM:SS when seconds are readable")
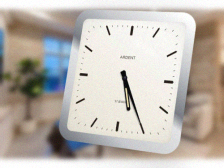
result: **5:25**
